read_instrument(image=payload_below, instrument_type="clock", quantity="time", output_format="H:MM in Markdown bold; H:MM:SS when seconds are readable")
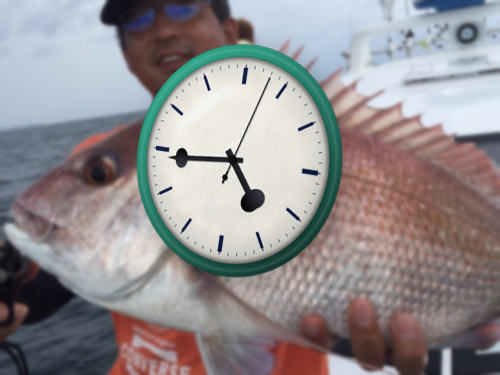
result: **4:44:03**
